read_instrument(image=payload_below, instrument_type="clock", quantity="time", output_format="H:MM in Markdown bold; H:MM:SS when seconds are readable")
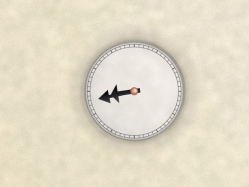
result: **8:43**
